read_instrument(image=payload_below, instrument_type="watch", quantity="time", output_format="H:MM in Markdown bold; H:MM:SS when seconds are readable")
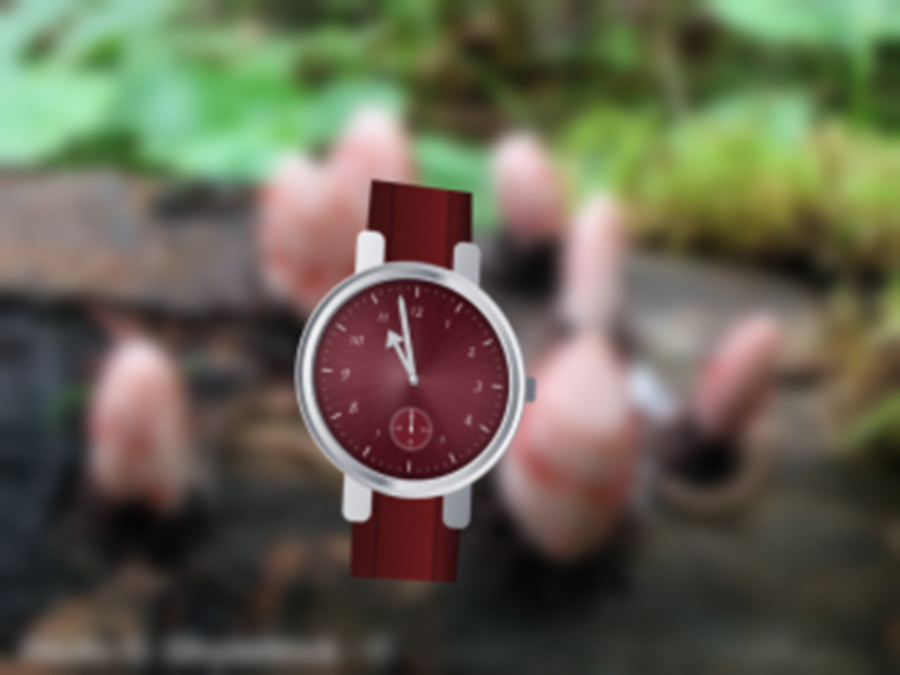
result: **10:58**
